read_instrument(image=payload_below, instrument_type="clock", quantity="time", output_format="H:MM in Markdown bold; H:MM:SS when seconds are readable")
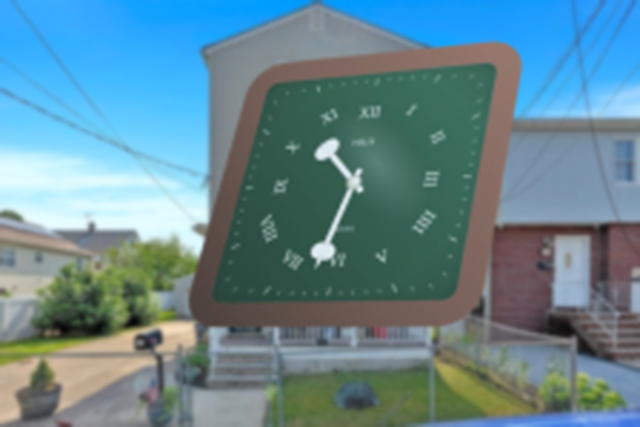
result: **10:32**
